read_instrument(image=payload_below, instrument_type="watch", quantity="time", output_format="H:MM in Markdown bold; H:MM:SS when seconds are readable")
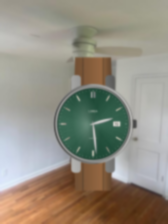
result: **2:29**
